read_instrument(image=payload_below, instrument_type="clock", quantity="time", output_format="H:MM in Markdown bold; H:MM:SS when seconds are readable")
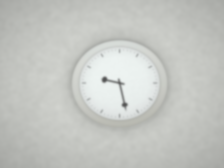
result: **9:28**
